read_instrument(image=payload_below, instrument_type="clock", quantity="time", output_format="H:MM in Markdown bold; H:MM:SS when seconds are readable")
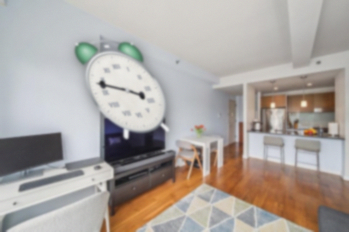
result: **3:48**
